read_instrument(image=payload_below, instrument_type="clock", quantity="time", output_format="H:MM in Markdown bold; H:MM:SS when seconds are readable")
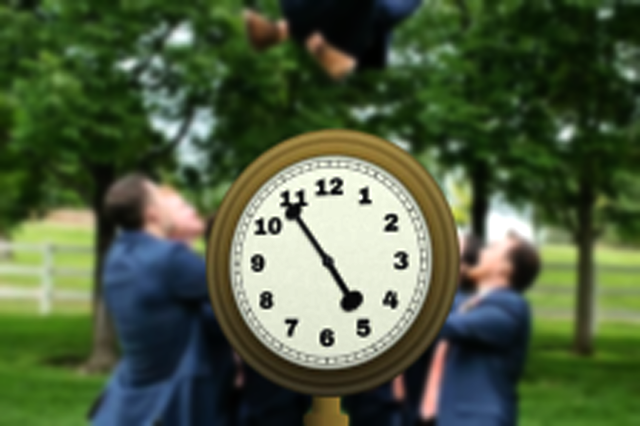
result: **4:54**
